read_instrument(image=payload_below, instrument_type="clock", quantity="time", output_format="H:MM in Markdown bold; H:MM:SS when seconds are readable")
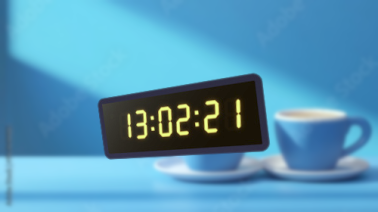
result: **13:02:21**
